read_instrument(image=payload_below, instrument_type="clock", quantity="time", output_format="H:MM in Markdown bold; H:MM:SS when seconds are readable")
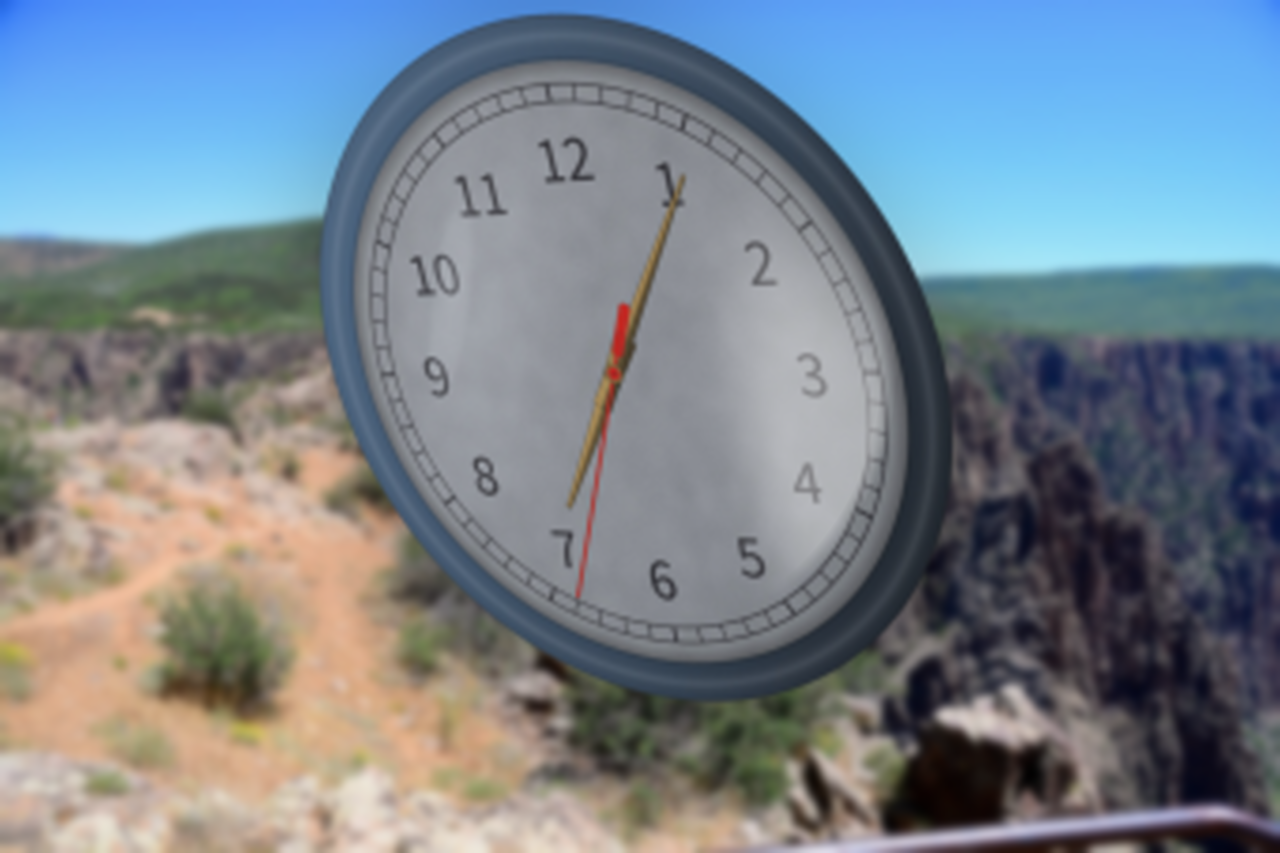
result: **7:05:34**
